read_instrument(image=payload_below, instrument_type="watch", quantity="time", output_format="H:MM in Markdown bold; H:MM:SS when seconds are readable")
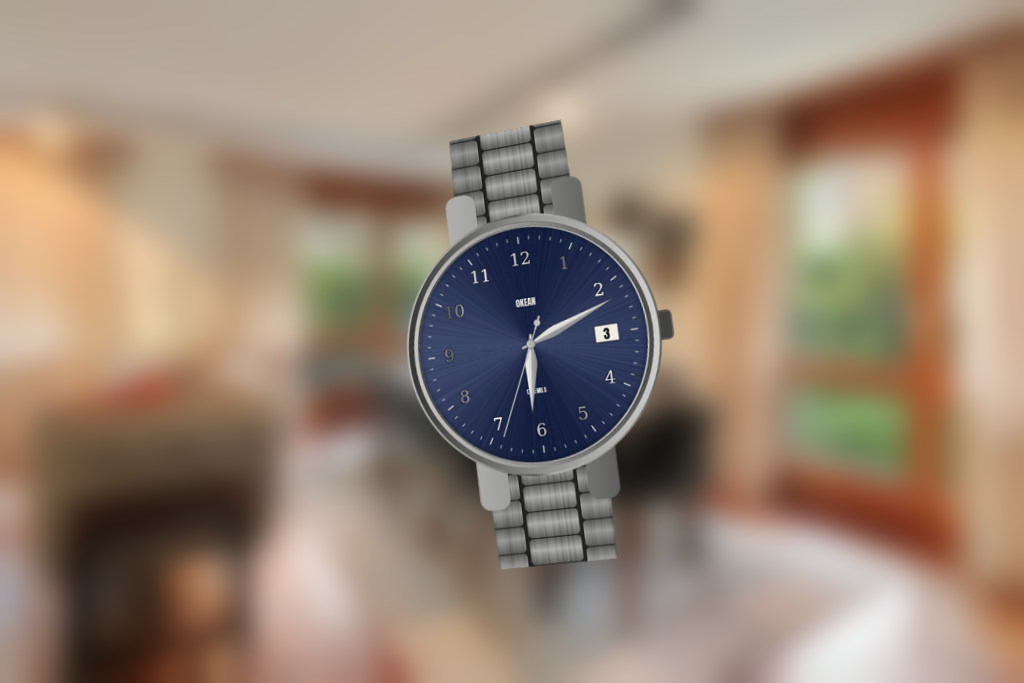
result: **6:11:34**
